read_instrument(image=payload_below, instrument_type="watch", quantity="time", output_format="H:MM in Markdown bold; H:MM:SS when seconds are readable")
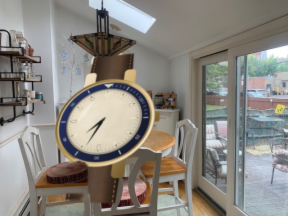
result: **7:34**
